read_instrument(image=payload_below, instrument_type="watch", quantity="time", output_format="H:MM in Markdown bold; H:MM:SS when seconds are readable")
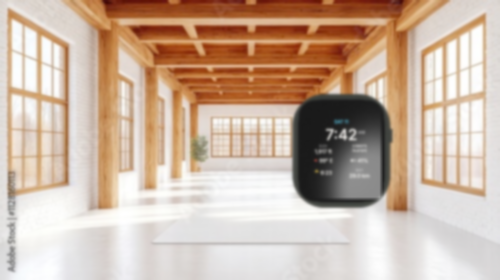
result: **7:42**
